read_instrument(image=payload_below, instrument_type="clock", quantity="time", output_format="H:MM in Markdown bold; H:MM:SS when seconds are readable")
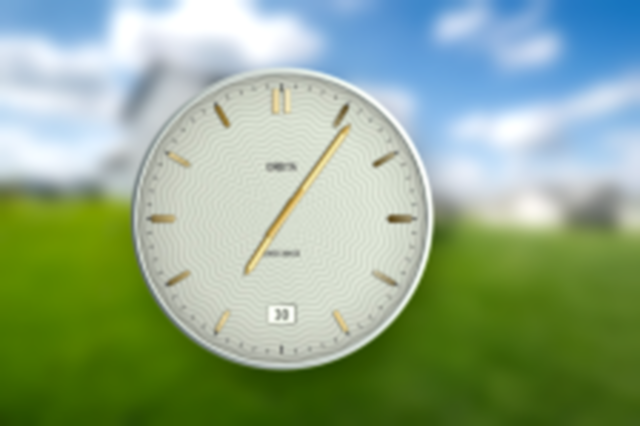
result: **7:06**
